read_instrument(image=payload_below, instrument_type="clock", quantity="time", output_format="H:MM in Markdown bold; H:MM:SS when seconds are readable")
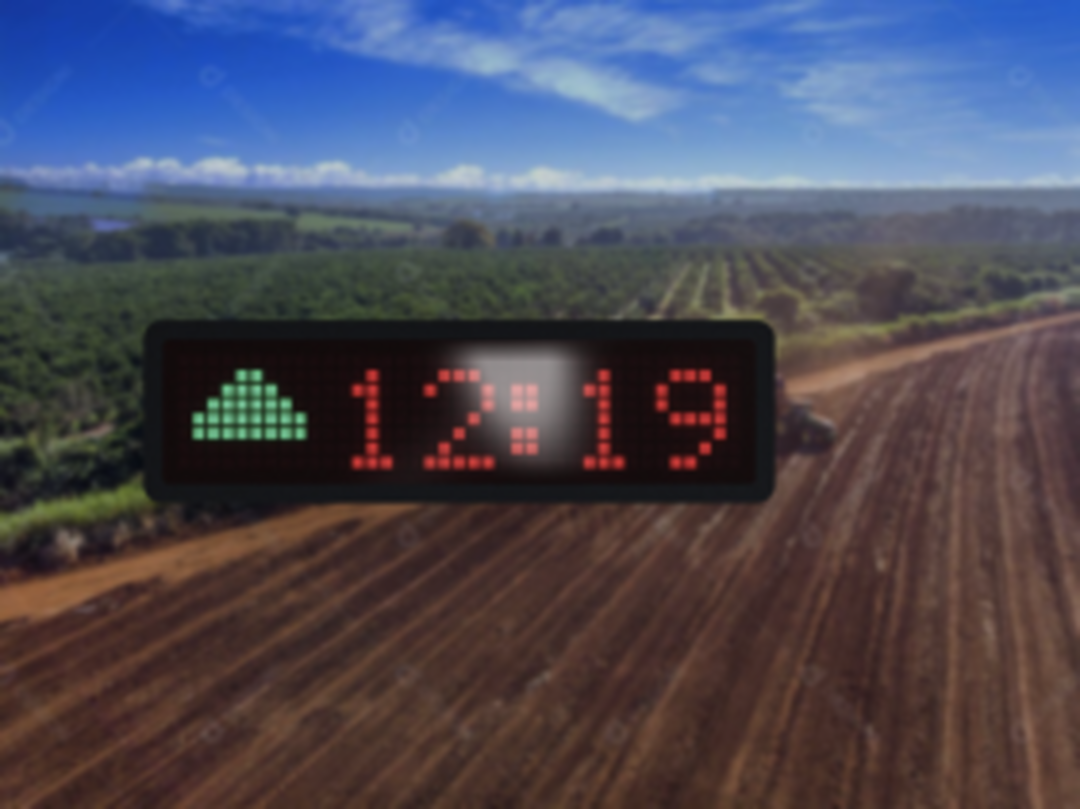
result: **12:19**
